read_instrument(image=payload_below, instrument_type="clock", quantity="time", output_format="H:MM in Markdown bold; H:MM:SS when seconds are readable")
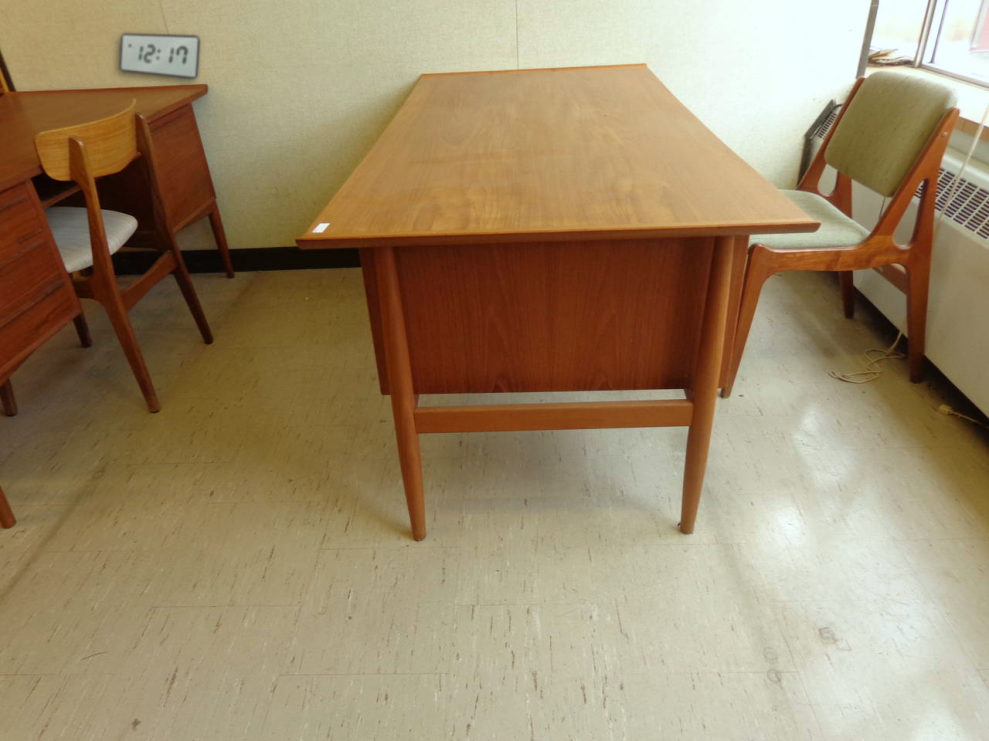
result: **12:17**
